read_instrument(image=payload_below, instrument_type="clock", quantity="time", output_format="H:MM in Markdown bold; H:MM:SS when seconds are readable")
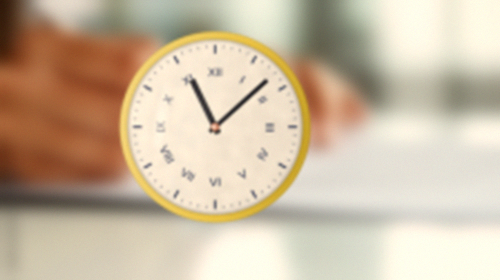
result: **11:08**
